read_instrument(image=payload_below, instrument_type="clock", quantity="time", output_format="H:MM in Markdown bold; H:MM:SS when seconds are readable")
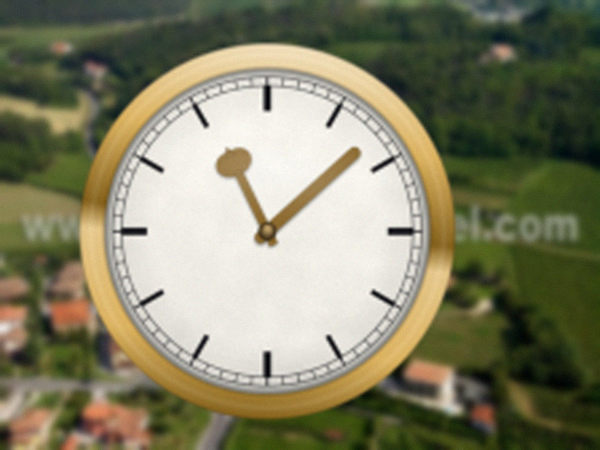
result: **11:08**
